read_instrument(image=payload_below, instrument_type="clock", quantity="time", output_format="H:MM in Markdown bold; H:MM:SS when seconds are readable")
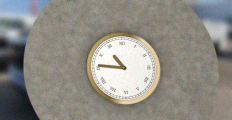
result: **10:46**
